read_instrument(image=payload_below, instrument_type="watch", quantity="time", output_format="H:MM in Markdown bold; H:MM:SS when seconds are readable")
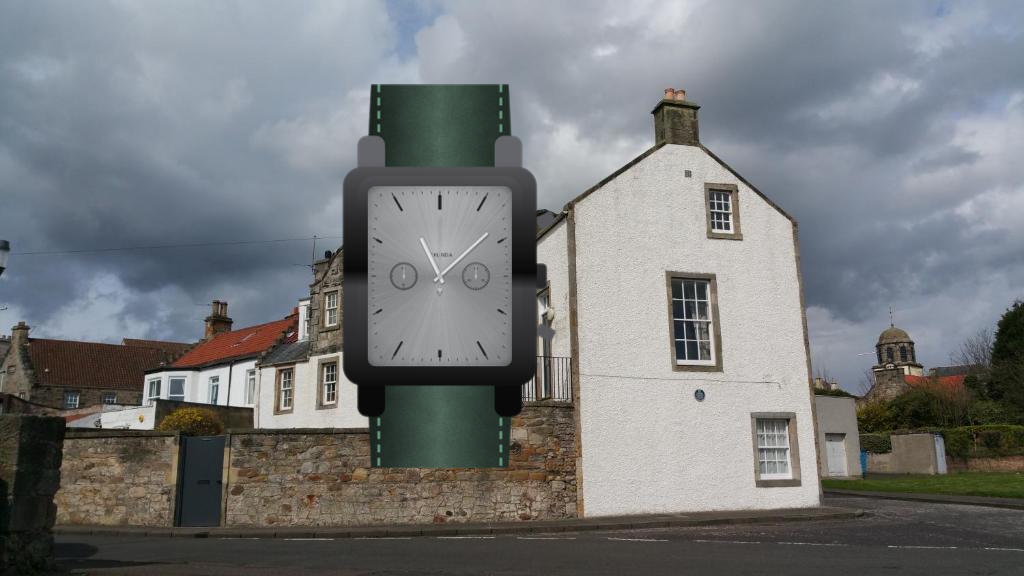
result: **11:08**
